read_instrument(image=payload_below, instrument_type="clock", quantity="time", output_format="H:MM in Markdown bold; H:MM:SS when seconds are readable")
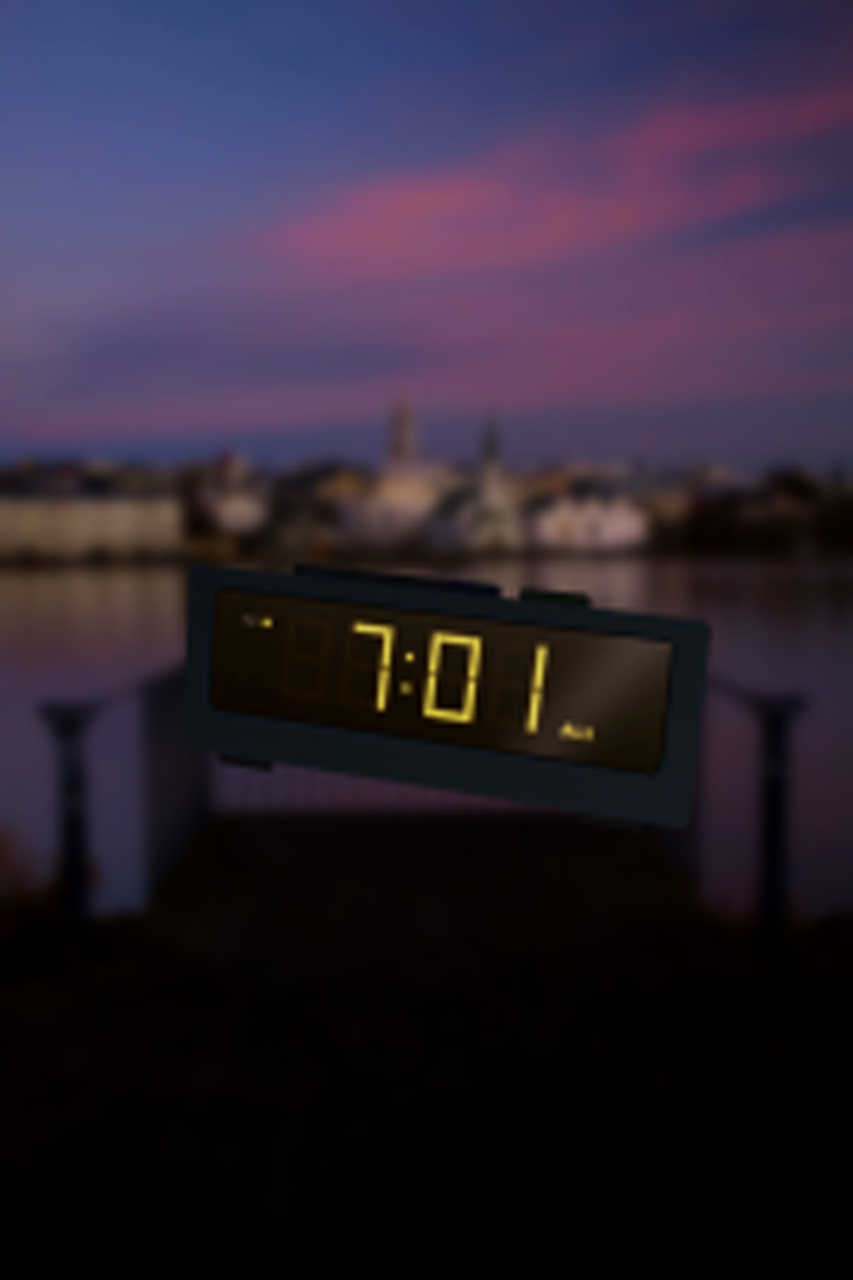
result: **7:01**
